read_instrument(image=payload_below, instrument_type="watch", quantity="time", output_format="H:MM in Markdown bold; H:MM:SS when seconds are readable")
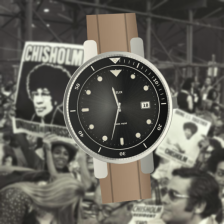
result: **11:33**
